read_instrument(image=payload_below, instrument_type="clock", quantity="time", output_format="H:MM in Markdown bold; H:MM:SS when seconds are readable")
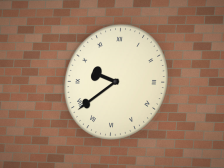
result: **9:39**
